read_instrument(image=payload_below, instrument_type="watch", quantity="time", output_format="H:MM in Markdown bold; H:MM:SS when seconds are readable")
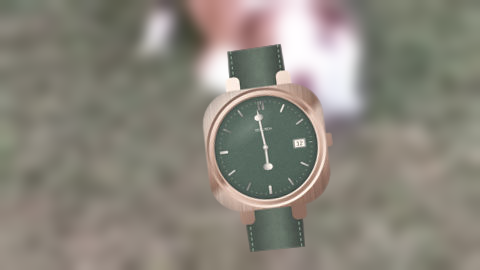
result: **5:59**
